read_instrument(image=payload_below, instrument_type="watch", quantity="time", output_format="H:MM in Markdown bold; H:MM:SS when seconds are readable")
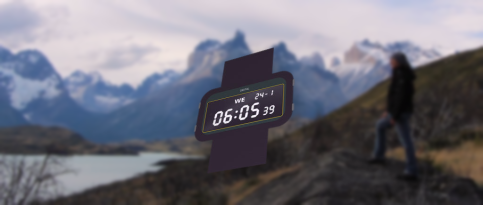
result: **6:05:39**
